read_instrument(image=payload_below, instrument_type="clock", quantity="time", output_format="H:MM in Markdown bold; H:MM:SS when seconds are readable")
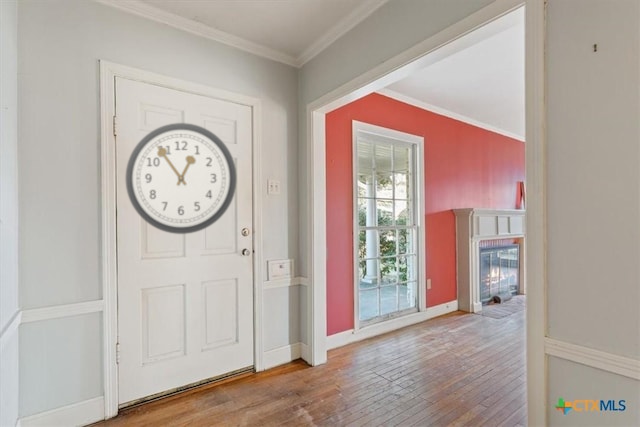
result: **12:54**
